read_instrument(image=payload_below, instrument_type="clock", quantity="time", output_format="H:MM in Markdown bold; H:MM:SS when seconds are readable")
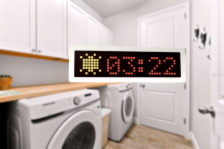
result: **3:22**
